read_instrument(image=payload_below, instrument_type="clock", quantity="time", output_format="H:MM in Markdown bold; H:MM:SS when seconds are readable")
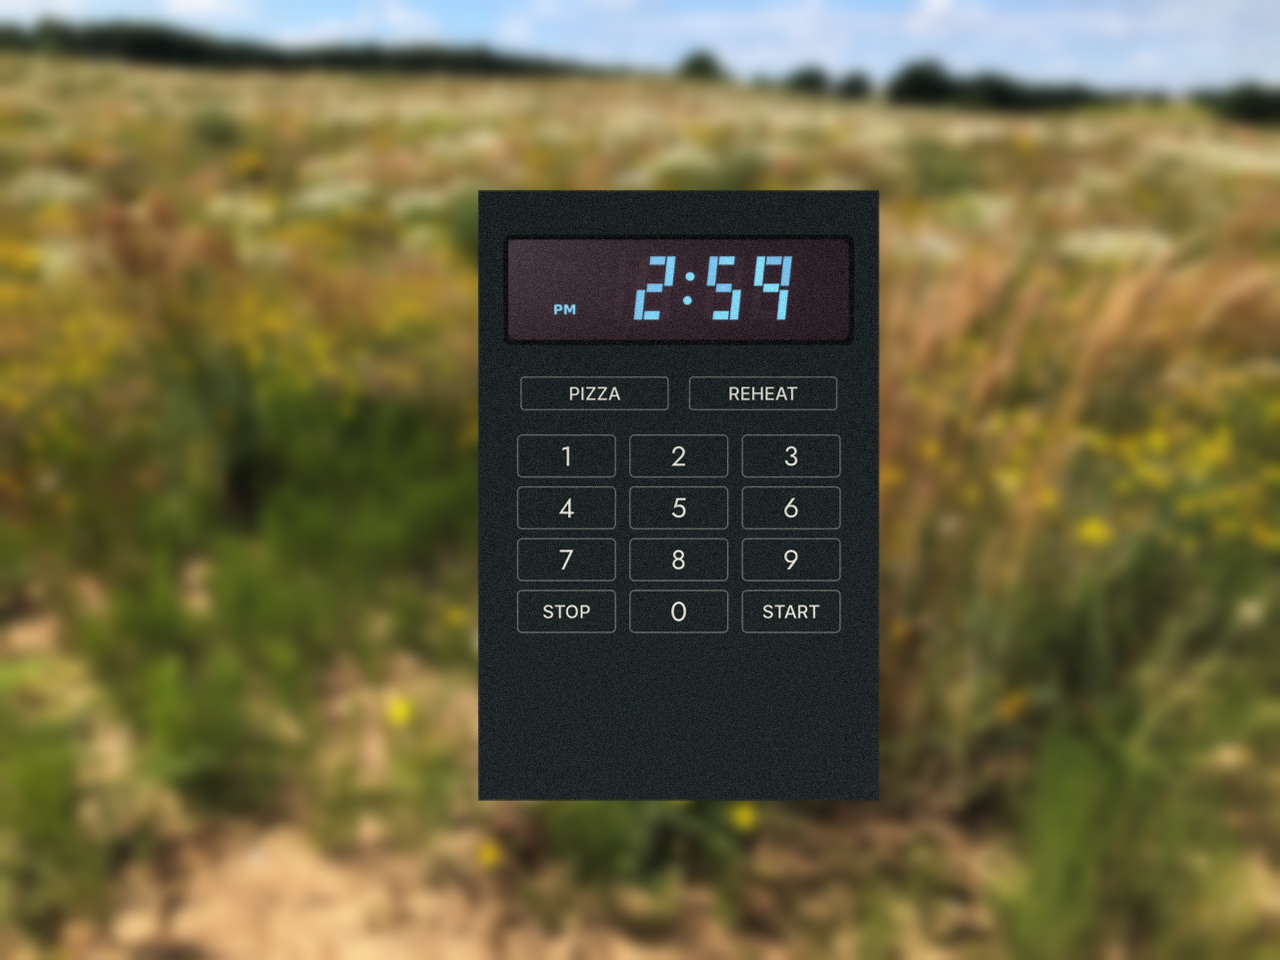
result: **2:59**
